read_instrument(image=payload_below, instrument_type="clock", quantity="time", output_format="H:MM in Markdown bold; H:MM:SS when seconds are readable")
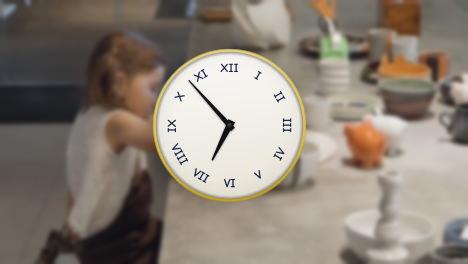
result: **6:53**
